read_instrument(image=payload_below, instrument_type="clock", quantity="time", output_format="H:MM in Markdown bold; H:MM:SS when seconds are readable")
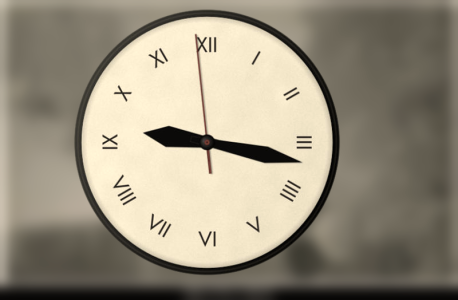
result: **9:16:59**
